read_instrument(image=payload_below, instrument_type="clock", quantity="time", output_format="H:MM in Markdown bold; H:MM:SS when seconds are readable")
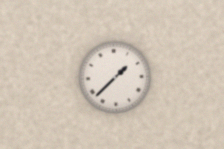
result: **1:38**
